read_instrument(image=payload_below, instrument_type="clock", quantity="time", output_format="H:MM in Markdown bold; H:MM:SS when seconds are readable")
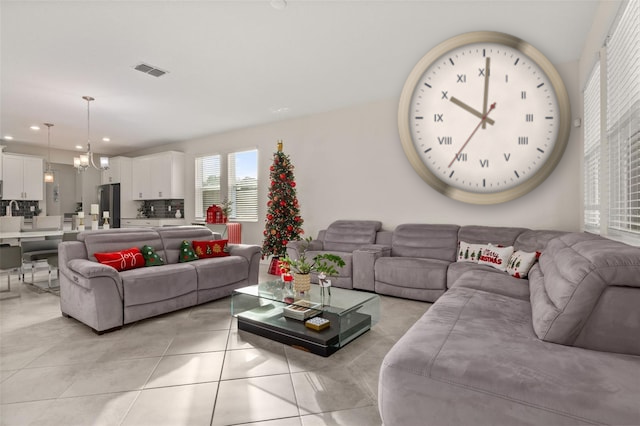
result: **10:00:36**
